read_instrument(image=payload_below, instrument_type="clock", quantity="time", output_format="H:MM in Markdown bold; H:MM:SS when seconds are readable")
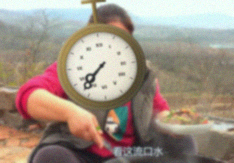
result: **7:37**
